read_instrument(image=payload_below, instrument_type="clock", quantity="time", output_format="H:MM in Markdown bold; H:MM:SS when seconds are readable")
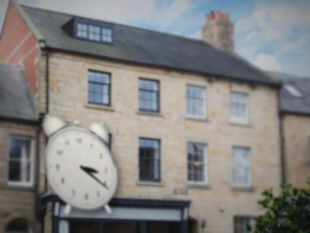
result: **3:21**
